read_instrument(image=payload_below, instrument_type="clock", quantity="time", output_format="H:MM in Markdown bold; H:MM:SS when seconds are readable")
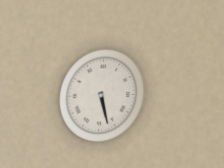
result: **5:27**
